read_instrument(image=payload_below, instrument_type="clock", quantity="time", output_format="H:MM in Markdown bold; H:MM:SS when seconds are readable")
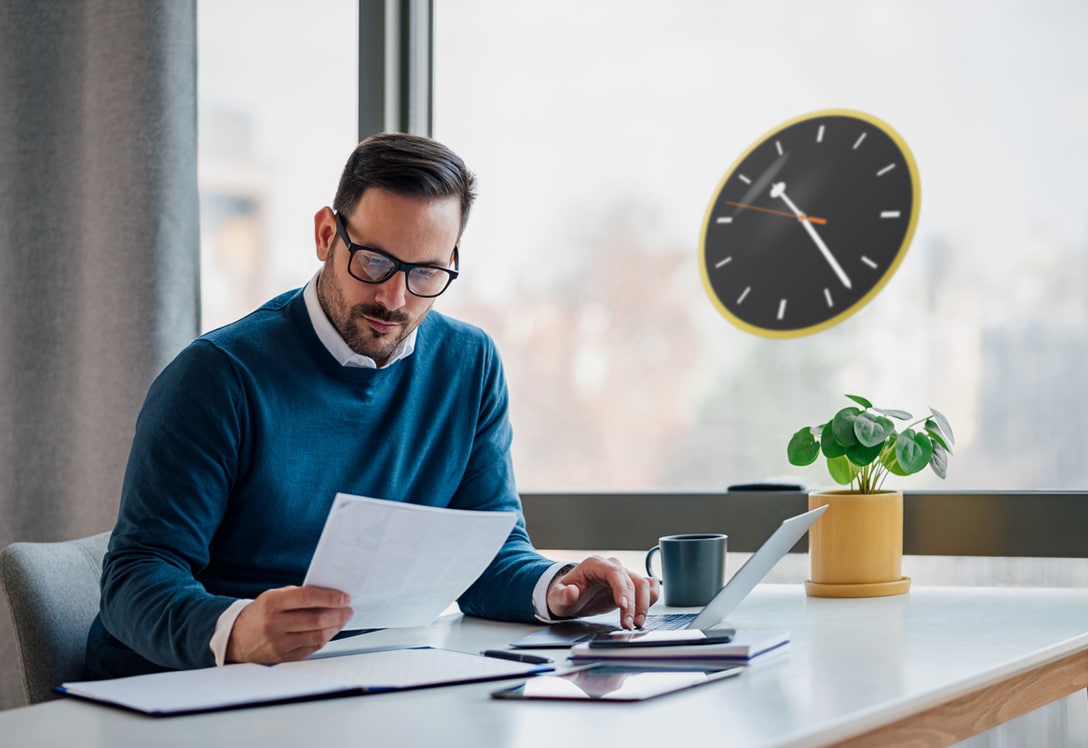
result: **10:22:47**
